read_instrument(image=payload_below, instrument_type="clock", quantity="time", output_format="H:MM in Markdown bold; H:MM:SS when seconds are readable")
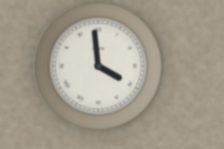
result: **3:59**
